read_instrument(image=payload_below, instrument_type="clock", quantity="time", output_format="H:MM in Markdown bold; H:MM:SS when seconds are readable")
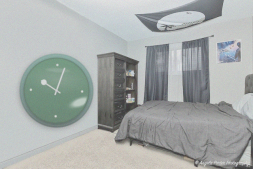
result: **10:03**
